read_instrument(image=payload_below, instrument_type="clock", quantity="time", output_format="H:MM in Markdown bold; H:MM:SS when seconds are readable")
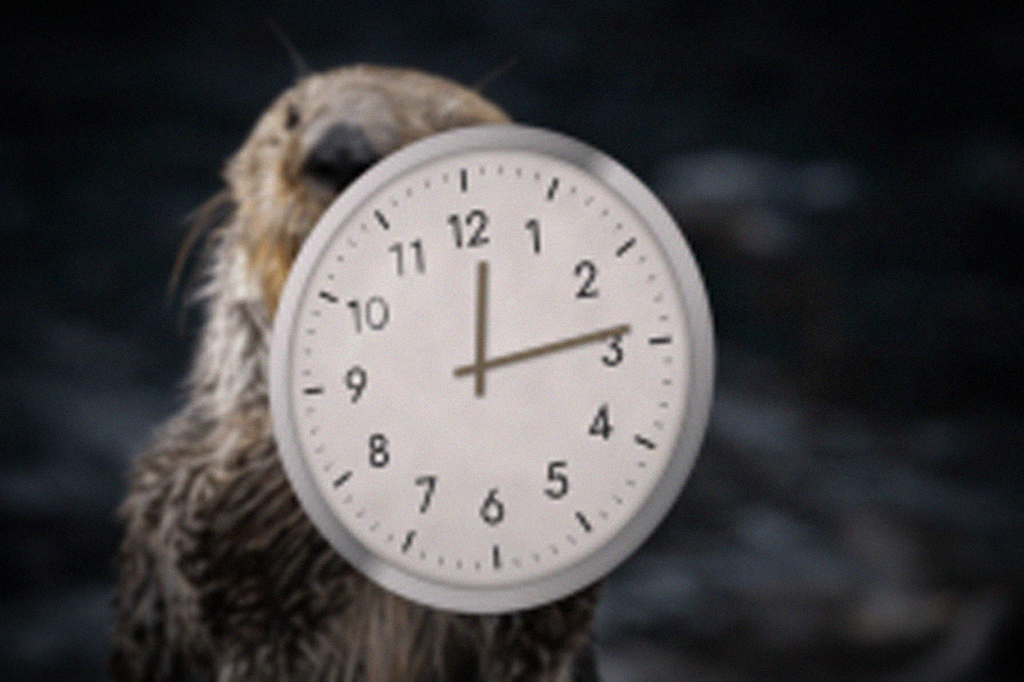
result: **12:14**
